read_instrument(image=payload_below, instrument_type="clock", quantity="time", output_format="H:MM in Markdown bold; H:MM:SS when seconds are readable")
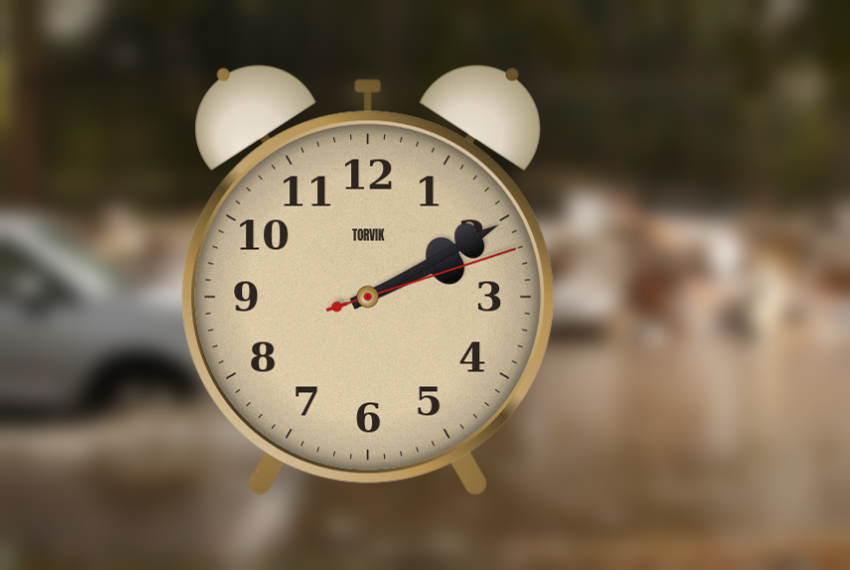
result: **2:10:12**
